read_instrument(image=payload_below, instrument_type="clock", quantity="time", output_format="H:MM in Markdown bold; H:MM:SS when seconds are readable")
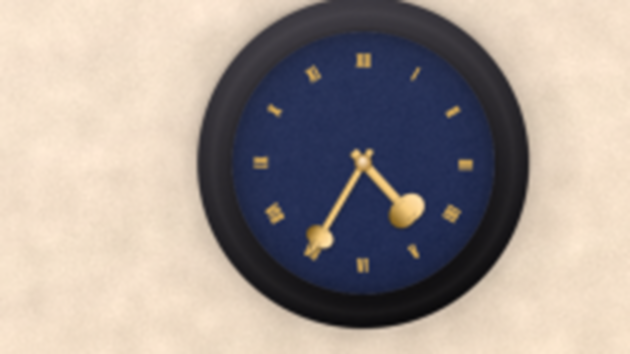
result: **4:35**
